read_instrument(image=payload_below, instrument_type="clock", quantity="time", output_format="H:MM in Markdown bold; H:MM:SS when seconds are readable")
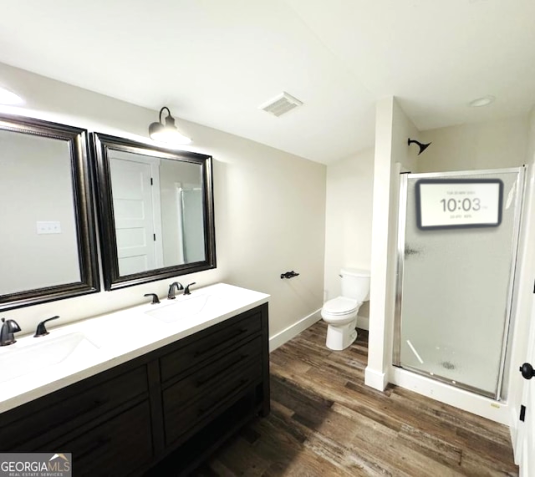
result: **10:03**
